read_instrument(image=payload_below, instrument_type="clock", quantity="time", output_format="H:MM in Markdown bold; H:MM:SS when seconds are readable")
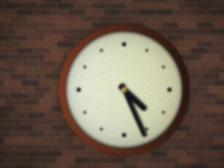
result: **4:26**
